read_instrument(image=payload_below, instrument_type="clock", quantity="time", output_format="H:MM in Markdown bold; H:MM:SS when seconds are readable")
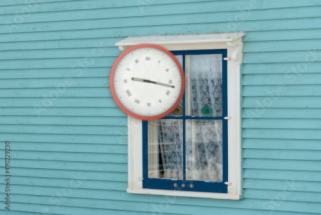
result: **9:17**
